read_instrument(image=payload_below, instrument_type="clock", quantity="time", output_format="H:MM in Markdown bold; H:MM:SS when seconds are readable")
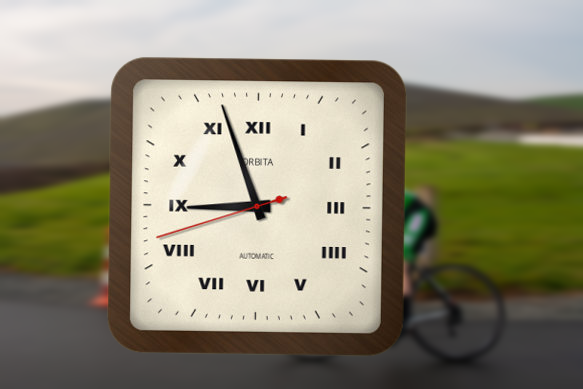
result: **8:56:42**
